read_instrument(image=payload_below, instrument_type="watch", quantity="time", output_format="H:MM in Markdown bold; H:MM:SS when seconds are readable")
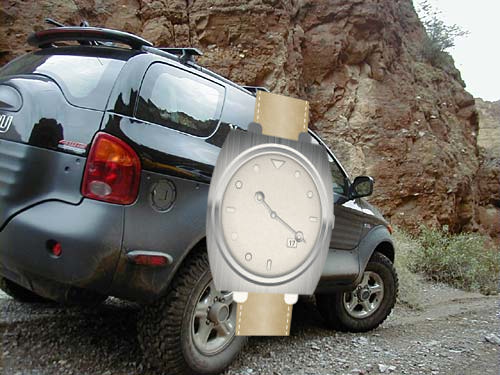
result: **10:20**
